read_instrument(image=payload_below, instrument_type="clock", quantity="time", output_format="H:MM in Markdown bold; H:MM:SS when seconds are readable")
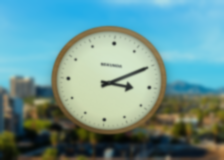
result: **3:10**
